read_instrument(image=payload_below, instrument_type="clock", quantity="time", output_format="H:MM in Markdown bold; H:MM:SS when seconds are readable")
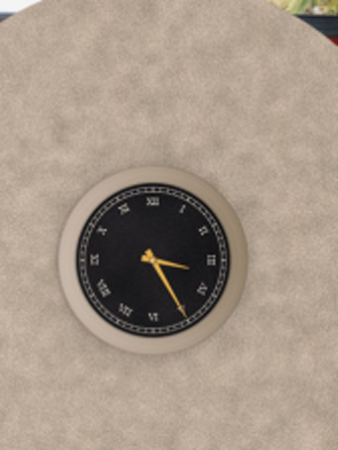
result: **3:25**
